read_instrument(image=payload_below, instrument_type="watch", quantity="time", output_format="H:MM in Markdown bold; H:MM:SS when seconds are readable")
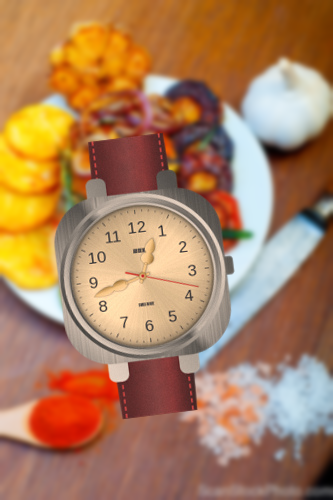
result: **12:42:18**
